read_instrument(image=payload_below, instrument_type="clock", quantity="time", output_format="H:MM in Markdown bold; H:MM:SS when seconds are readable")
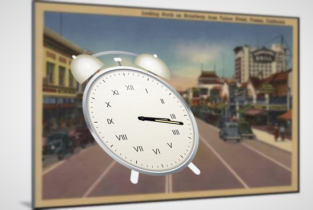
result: **3:17**
